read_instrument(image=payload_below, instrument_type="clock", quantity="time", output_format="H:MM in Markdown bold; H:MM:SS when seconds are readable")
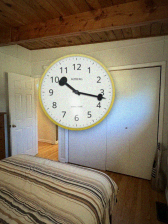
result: **10:17**
